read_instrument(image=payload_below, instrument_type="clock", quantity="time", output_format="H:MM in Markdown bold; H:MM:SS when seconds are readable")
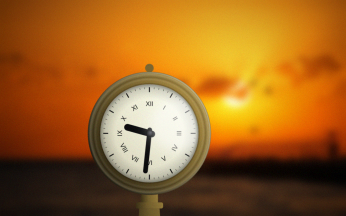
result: **9:31**
